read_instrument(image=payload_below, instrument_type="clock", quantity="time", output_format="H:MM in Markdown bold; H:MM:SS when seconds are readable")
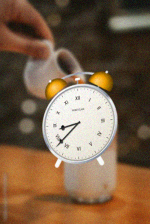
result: **8:38**
